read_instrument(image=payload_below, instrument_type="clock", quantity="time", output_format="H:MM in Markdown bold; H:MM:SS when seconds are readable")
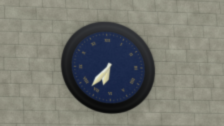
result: **6:37**
